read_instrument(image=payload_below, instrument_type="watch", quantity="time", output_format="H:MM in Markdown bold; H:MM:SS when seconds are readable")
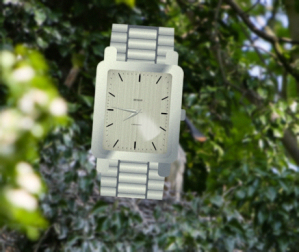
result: **7:46**
